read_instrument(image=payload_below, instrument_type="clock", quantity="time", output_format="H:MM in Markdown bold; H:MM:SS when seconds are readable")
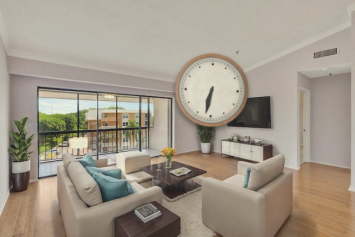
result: **6:32**
